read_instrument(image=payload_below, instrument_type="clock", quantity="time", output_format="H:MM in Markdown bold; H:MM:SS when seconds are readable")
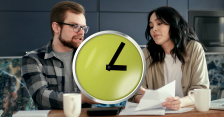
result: **3:05**
